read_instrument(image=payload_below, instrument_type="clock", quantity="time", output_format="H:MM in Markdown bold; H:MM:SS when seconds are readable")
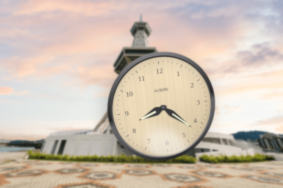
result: **8:22**
